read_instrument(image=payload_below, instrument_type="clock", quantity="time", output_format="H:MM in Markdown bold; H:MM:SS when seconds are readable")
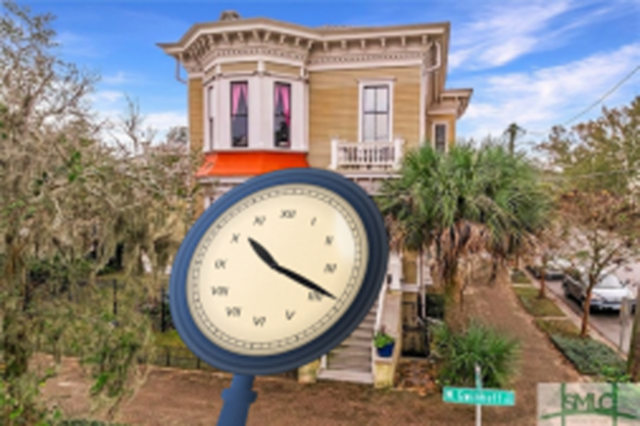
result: **10:19**
